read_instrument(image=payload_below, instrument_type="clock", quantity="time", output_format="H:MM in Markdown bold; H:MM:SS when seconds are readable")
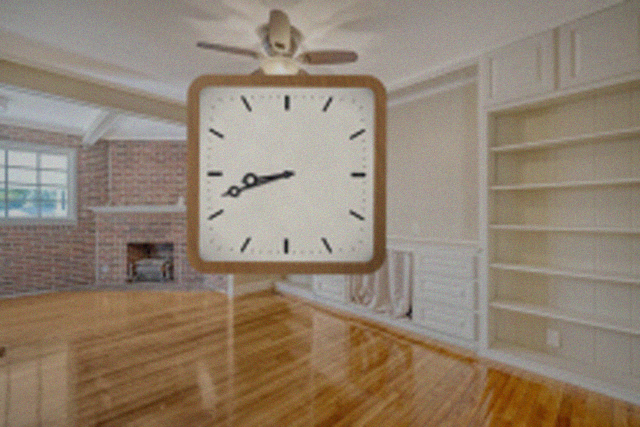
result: **8:42**
